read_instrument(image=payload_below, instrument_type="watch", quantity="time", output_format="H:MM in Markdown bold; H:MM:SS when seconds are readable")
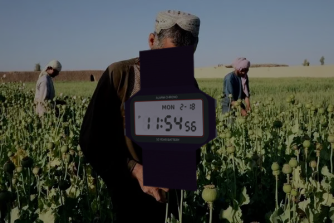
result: **11:54:56**
